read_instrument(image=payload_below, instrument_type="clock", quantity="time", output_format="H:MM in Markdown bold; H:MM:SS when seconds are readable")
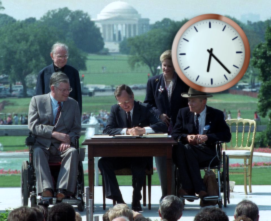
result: **6:23**
